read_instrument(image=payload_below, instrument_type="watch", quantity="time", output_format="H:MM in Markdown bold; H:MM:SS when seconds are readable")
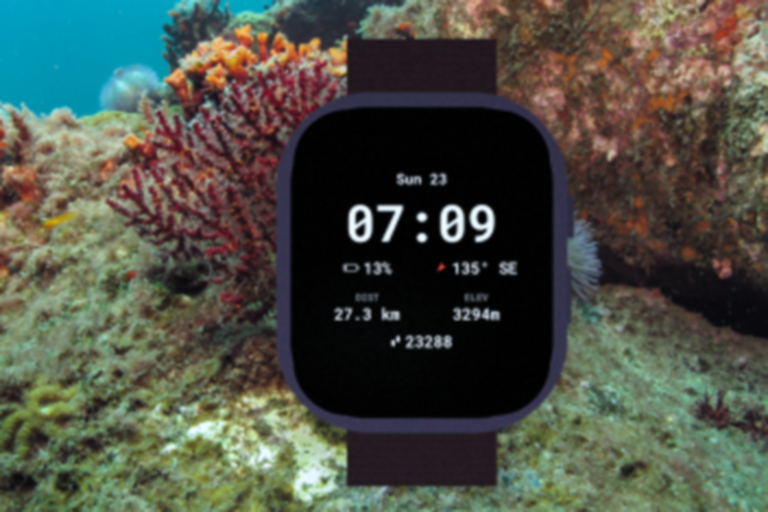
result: **7:09**
